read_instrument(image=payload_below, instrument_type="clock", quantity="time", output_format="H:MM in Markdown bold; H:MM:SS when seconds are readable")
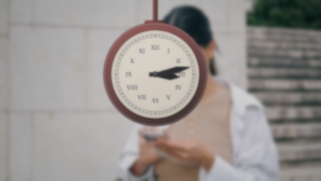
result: **3:13**
